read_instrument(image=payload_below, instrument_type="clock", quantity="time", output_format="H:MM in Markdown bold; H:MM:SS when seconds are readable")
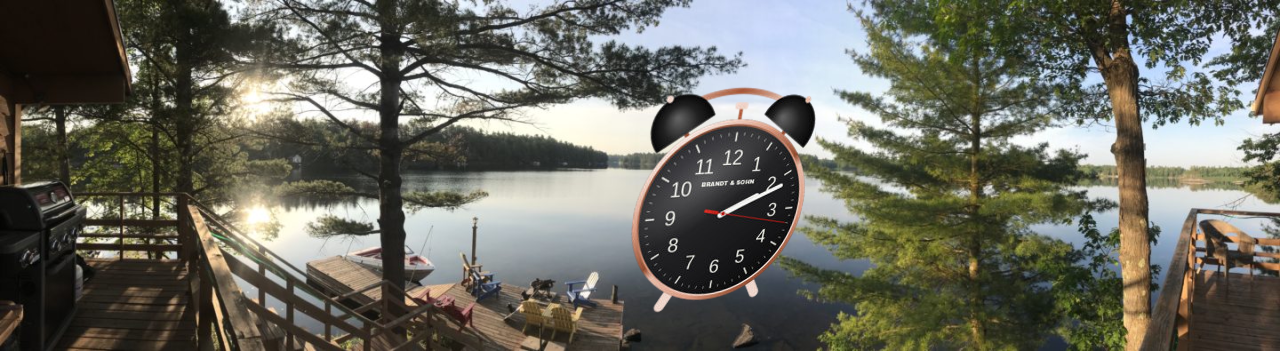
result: **2:11:17**
